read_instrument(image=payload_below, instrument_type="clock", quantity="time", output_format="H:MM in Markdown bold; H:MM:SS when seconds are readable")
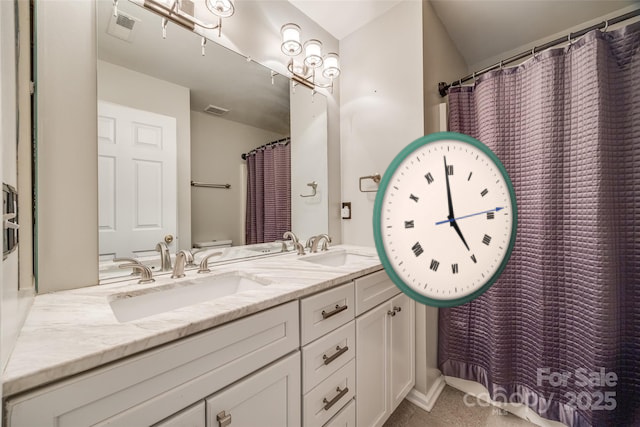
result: **4:59:14**
